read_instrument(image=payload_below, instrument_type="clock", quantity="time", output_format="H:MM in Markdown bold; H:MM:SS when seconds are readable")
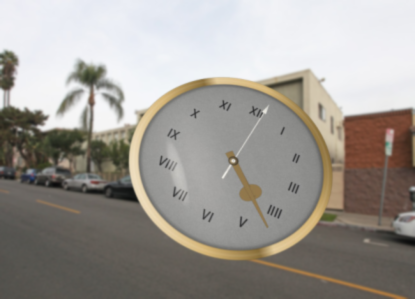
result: **4:22:01**
